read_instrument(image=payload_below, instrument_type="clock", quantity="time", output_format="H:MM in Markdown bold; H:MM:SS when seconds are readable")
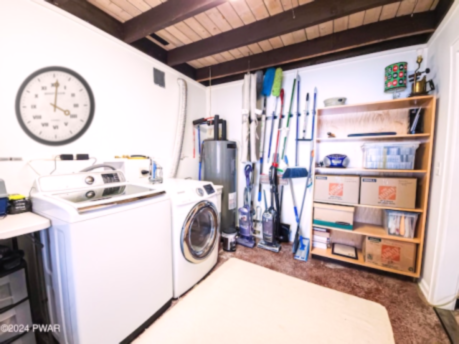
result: **4:01**
